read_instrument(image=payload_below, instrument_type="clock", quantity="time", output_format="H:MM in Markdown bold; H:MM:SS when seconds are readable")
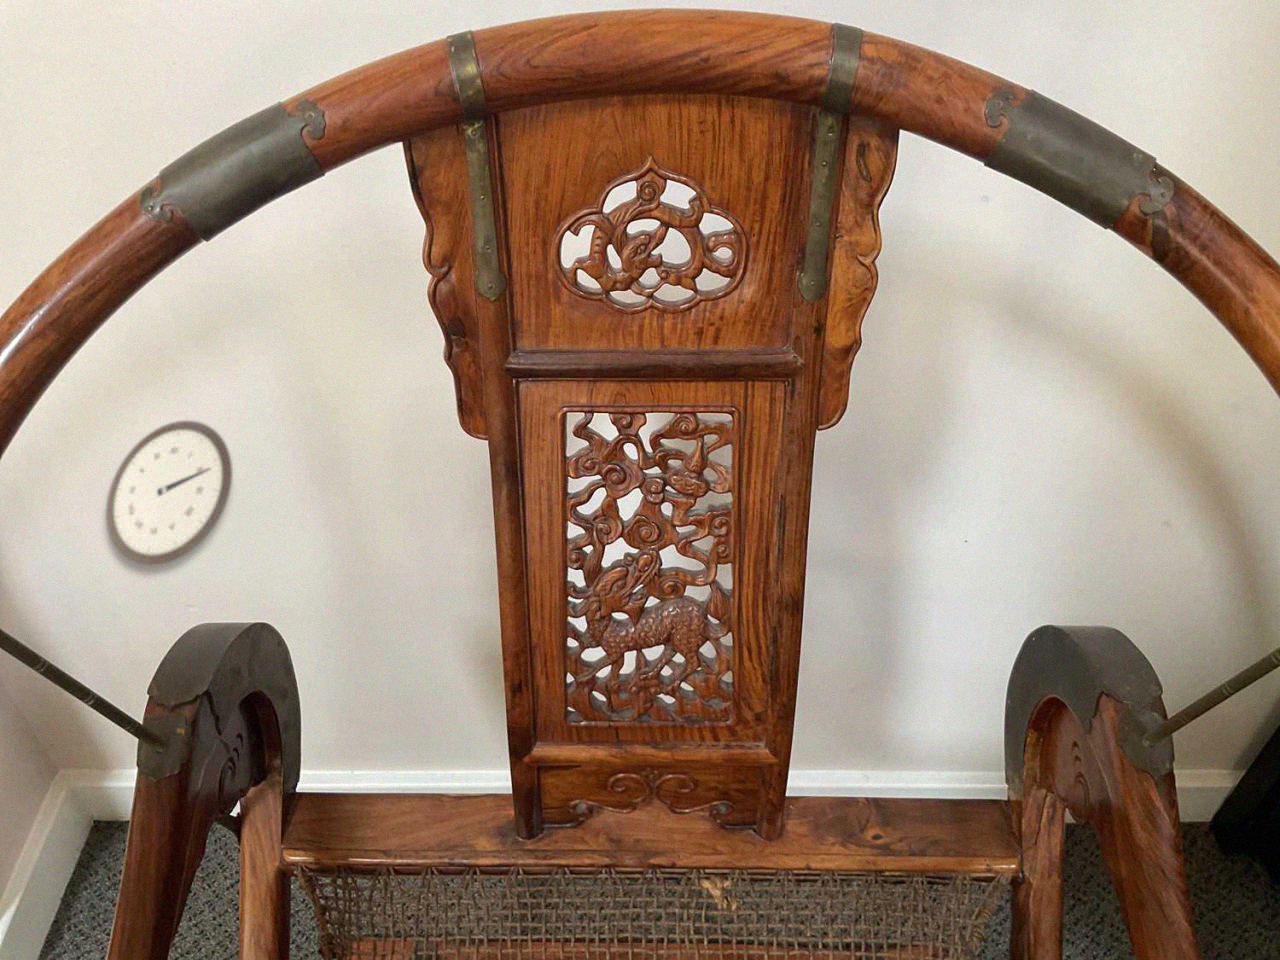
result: **2:11**
